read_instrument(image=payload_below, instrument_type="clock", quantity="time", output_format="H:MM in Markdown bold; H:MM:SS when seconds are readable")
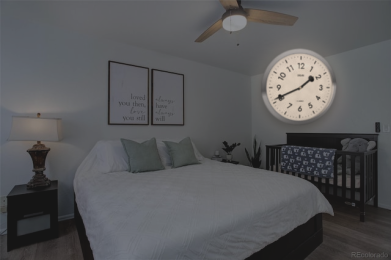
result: **1:41**
